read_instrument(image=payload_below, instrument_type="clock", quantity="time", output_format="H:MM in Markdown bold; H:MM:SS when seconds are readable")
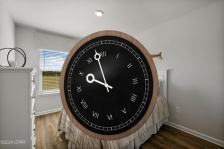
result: **9:58**
